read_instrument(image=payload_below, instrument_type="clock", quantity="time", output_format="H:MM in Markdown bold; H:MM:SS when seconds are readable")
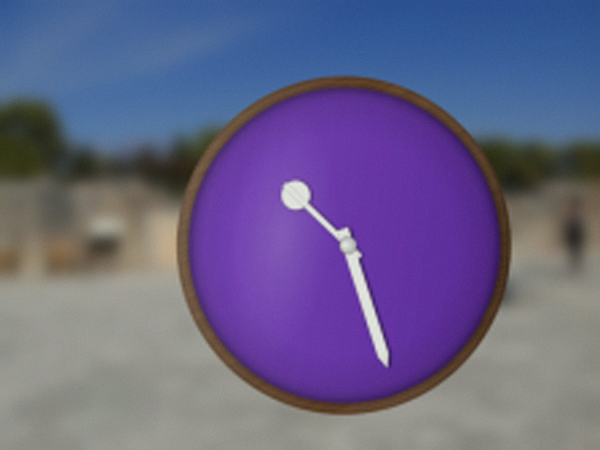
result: **10:27**
